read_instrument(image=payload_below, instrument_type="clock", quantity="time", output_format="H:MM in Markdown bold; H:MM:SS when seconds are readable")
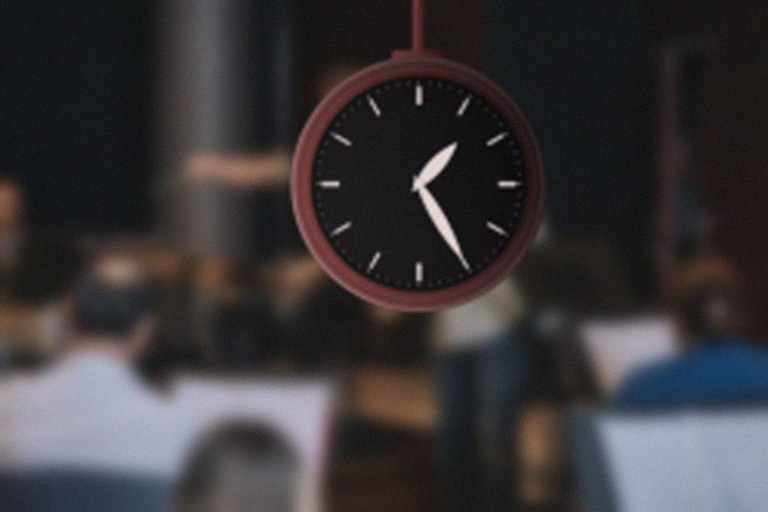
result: **1:25**
